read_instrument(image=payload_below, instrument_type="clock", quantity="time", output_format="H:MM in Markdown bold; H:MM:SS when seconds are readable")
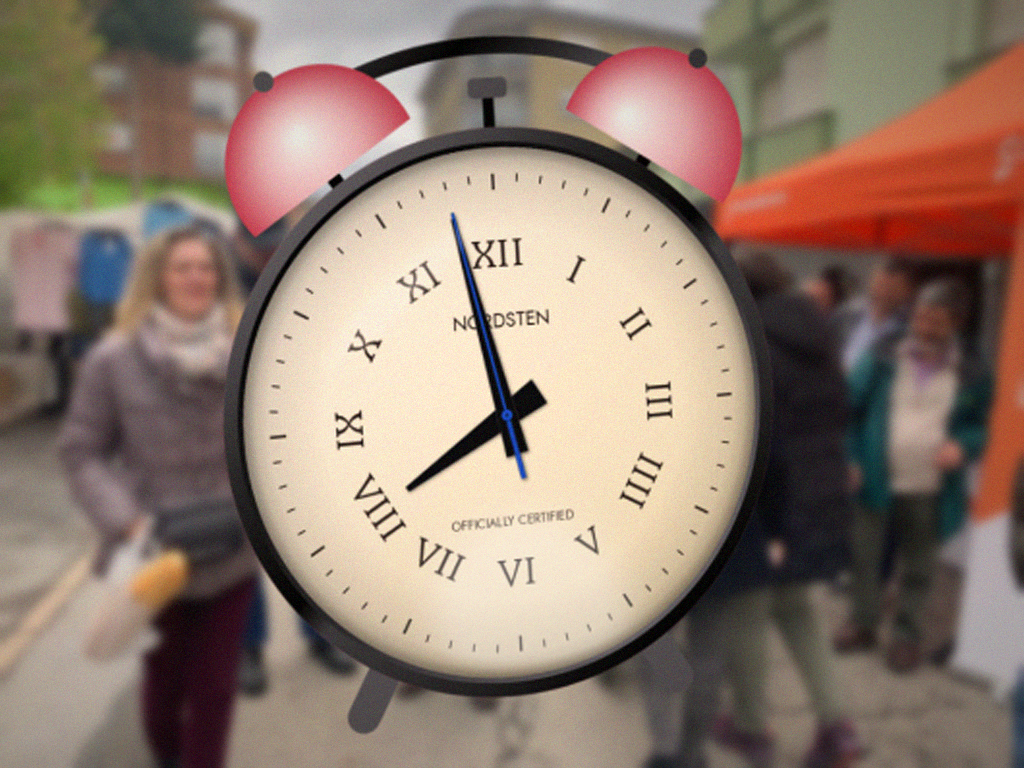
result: **7:57:58**
